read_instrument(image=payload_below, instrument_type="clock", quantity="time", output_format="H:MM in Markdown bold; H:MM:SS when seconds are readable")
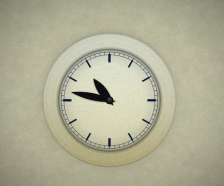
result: **10:47**
